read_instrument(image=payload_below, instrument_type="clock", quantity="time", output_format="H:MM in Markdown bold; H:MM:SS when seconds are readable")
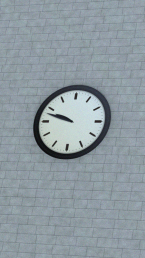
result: **9:48**
